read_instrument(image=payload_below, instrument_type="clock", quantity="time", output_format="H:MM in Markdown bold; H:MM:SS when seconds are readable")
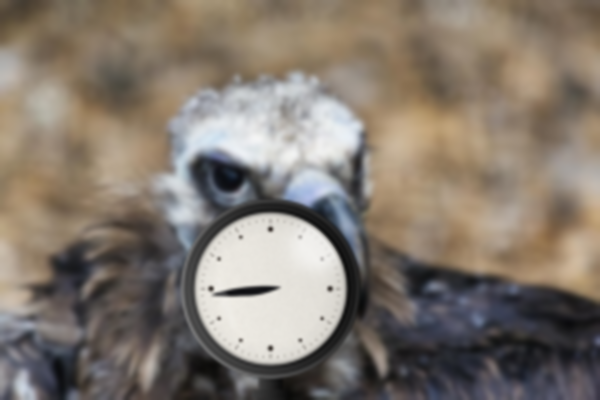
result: **8:44**
